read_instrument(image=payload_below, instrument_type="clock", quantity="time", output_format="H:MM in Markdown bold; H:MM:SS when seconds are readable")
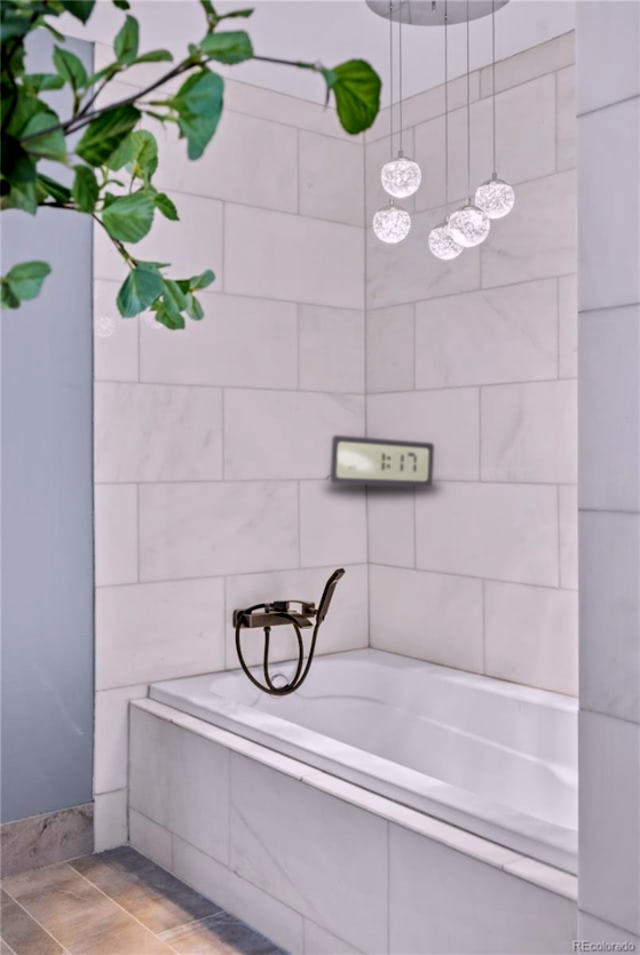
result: **1:17**
